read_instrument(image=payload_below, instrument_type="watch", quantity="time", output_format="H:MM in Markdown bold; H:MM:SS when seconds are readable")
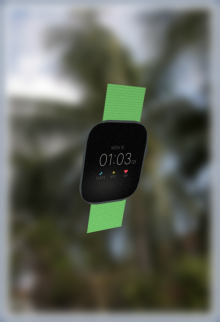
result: **1:03**
